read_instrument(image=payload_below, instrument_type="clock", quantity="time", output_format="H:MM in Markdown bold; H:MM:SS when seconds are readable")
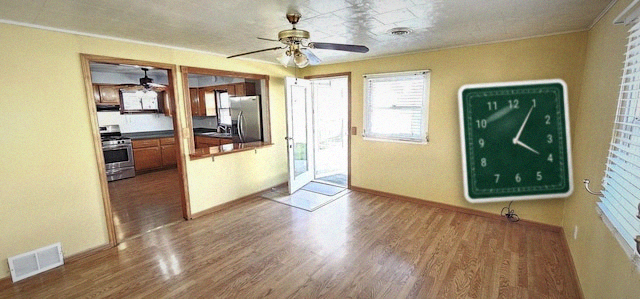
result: **4:05**
